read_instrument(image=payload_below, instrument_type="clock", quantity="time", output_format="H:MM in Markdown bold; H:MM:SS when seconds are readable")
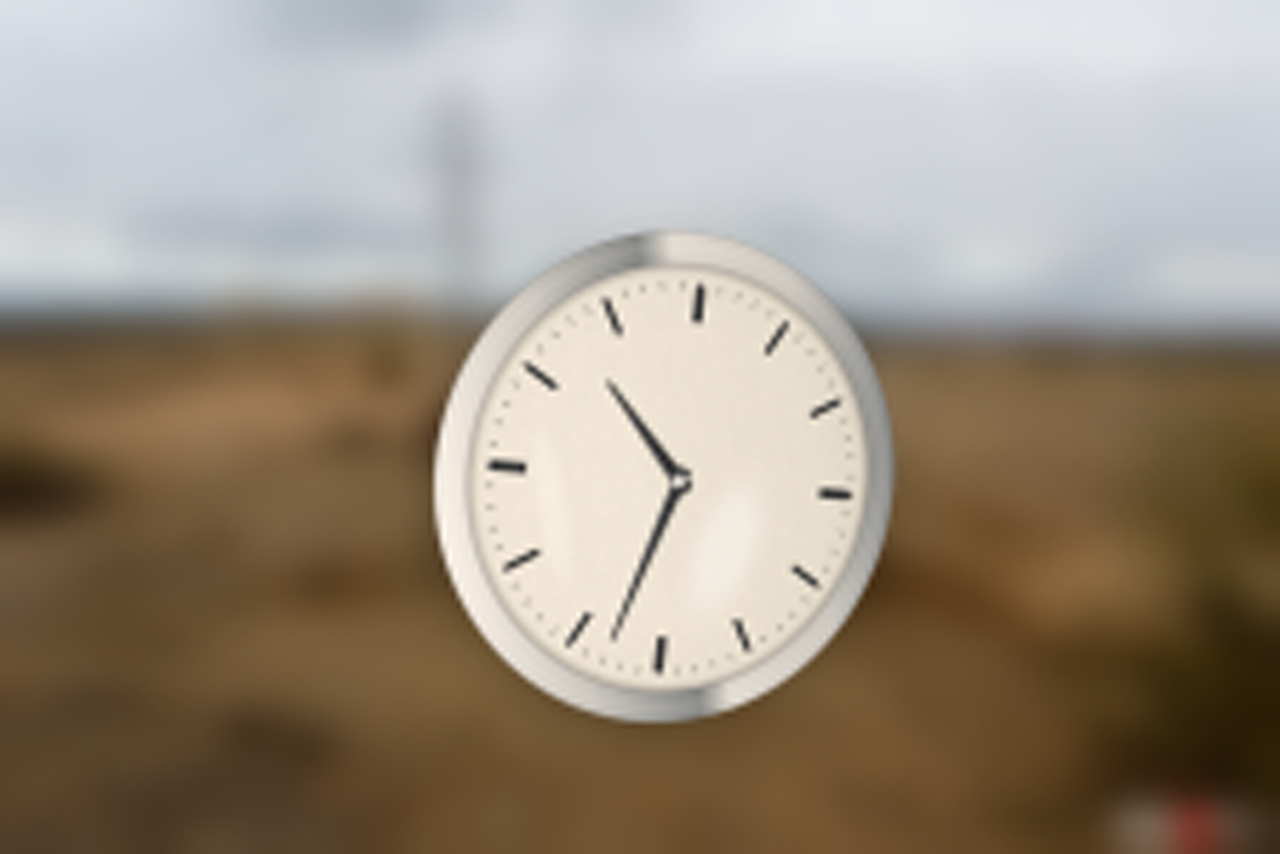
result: **10:33**
